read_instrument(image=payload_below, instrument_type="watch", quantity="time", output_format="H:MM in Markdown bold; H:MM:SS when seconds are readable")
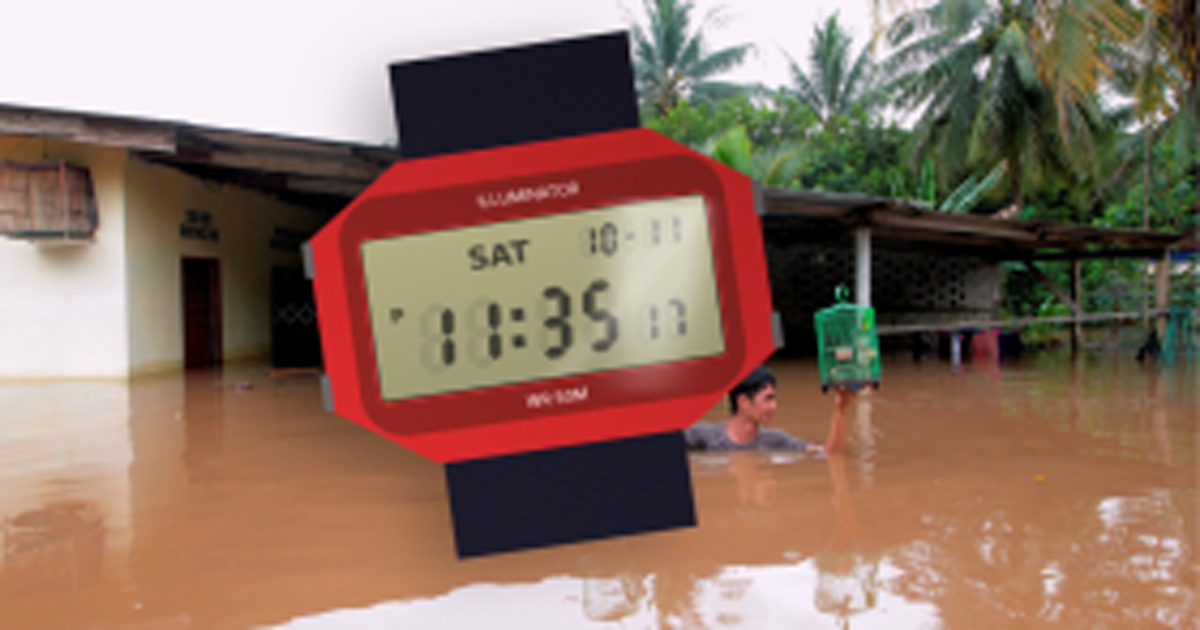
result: **11:35:17**
